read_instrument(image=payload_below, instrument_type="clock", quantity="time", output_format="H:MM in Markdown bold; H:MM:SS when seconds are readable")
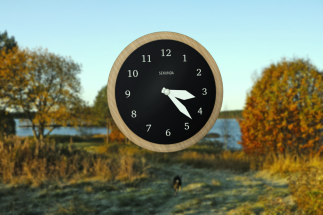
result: **3:23**
